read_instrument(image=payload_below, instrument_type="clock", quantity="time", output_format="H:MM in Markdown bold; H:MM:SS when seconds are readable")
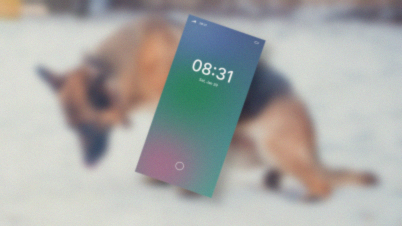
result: **8:31**
